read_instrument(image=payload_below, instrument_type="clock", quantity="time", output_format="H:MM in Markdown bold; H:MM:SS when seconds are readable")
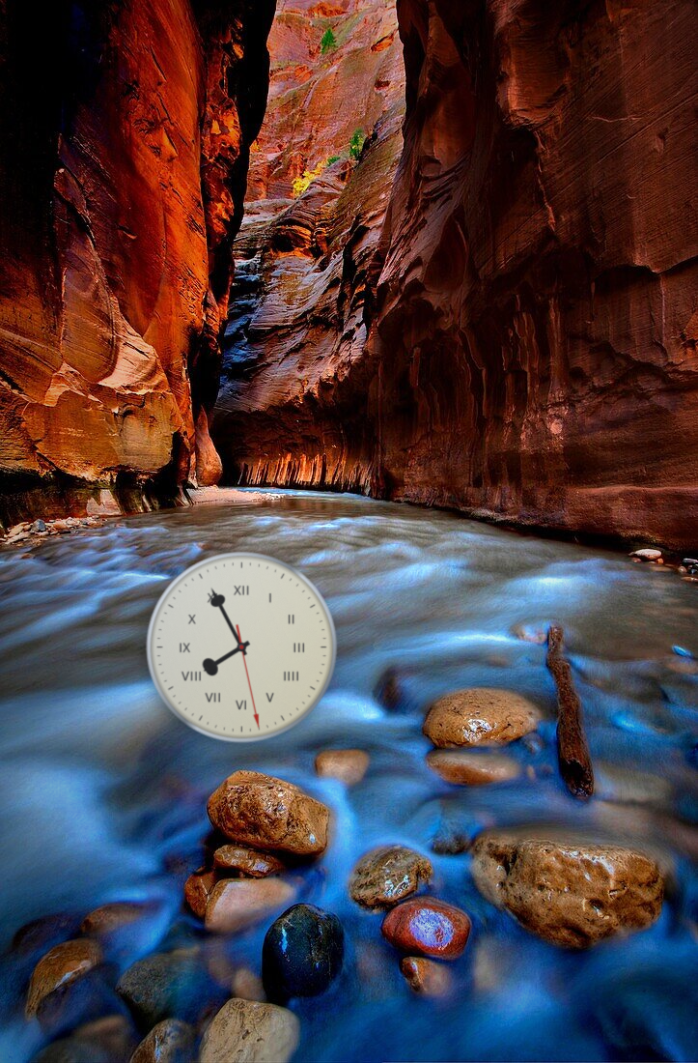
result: **7:55:28**
